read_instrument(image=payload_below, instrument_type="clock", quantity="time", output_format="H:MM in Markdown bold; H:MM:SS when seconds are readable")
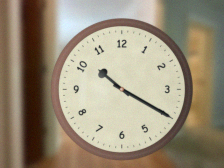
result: **10:20**
